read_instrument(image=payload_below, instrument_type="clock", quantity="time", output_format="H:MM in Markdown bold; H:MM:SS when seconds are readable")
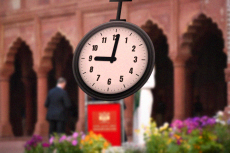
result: **9:01**
